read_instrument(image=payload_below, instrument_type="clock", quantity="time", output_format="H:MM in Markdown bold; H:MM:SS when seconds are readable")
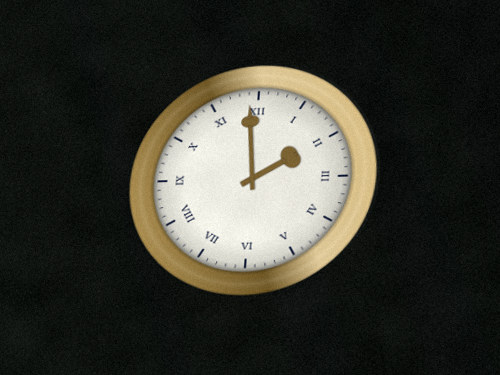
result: **1:59**
